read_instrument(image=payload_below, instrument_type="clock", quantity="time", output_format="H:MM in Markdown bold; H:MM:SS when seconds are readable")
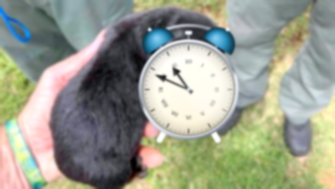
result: **10:49**
